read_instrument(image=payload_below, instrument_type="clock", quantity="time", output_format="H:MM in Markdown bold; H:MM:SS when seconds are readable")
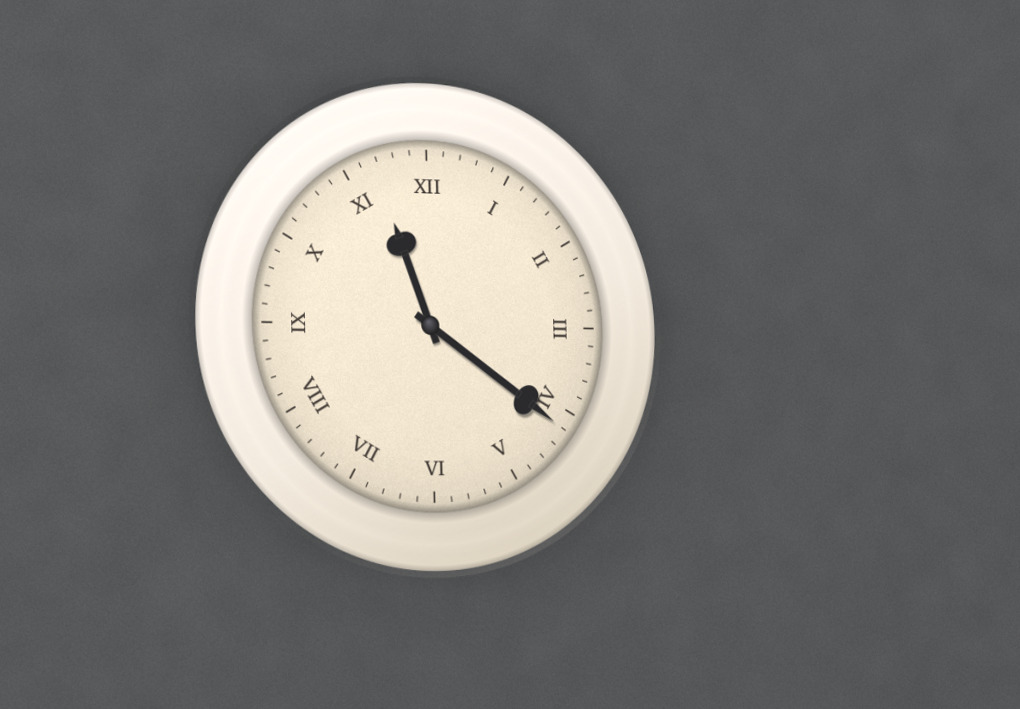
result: **11:21**
